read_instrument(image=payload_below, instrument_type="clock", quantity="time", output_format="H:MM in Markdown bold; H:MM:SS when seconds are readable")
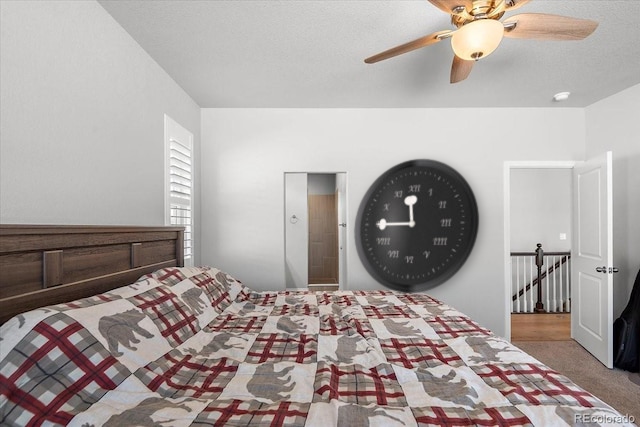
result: **11:45**
